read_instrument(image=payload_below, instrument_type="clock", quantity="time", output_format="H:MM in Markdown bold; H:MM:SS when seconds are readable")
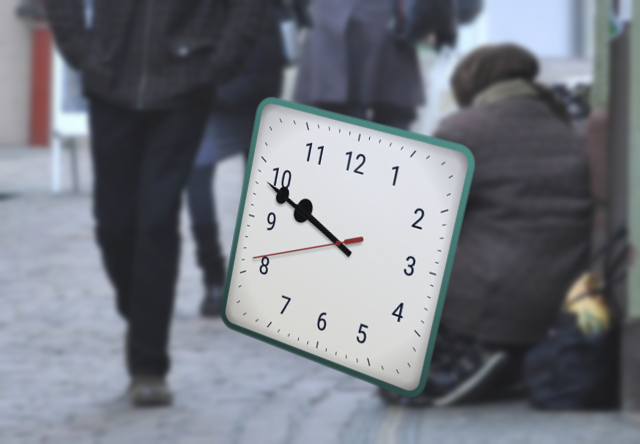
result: **9:48:41**
